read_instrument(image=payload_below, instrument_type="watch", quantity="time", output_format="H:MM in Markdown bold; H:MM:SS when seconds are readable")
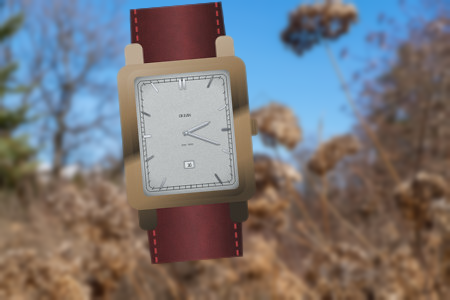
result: **2:19**
